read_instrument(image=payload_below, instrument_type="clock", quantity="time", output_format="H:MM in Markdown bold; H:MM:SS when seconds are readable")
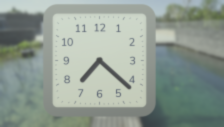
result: **7:22**
